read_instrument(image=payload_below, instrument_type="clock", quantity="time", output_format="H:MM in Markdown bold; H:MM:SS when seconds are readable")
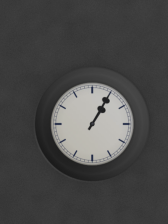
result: **1:05**
